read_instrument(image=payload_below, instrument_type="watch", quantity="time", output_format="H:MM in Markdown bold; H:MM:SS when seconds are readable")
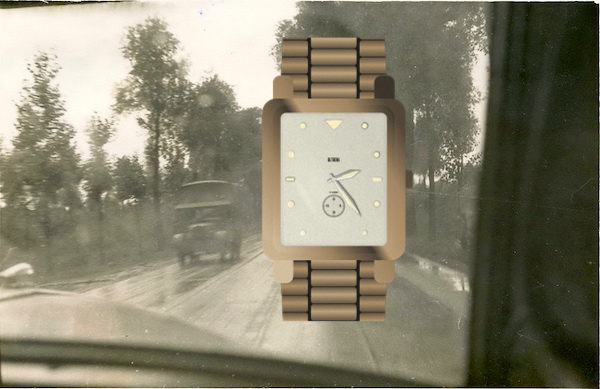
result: **2:24**
